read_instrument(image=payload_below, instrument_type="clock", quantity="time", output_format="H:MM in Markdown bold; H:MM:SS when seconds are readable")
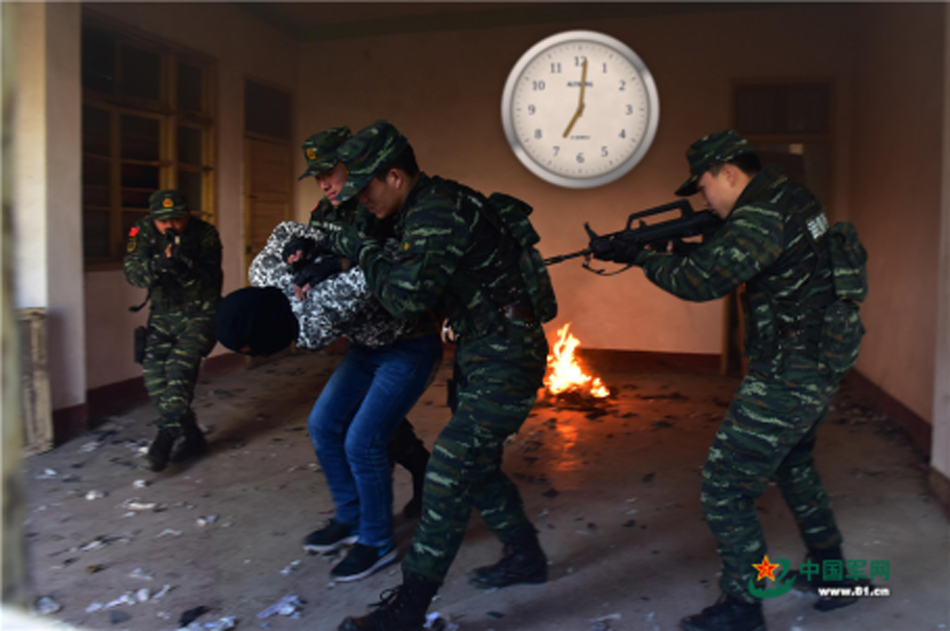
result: **7:01**
